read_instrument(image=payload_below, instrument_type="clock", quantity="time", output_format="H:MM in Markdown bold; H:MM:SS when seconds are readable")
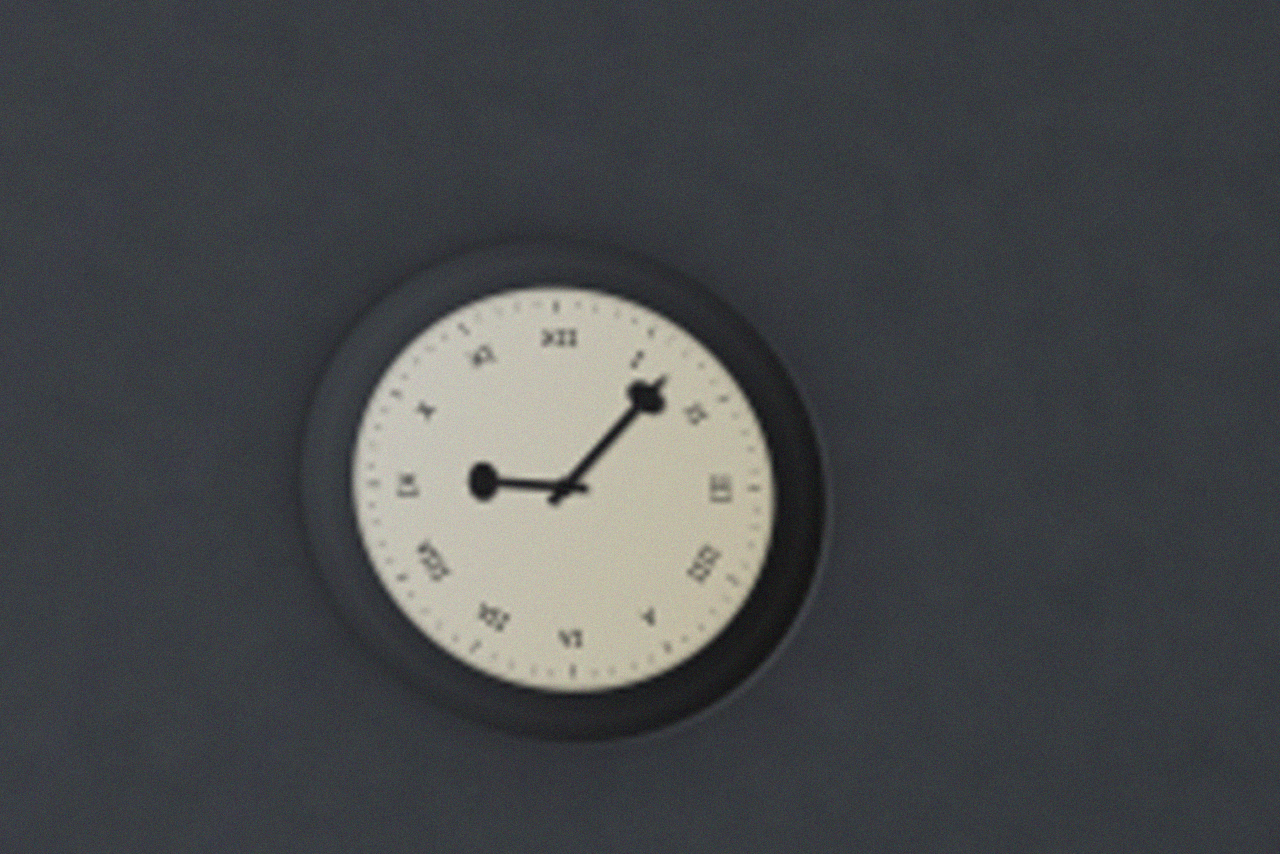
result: **9:07**
